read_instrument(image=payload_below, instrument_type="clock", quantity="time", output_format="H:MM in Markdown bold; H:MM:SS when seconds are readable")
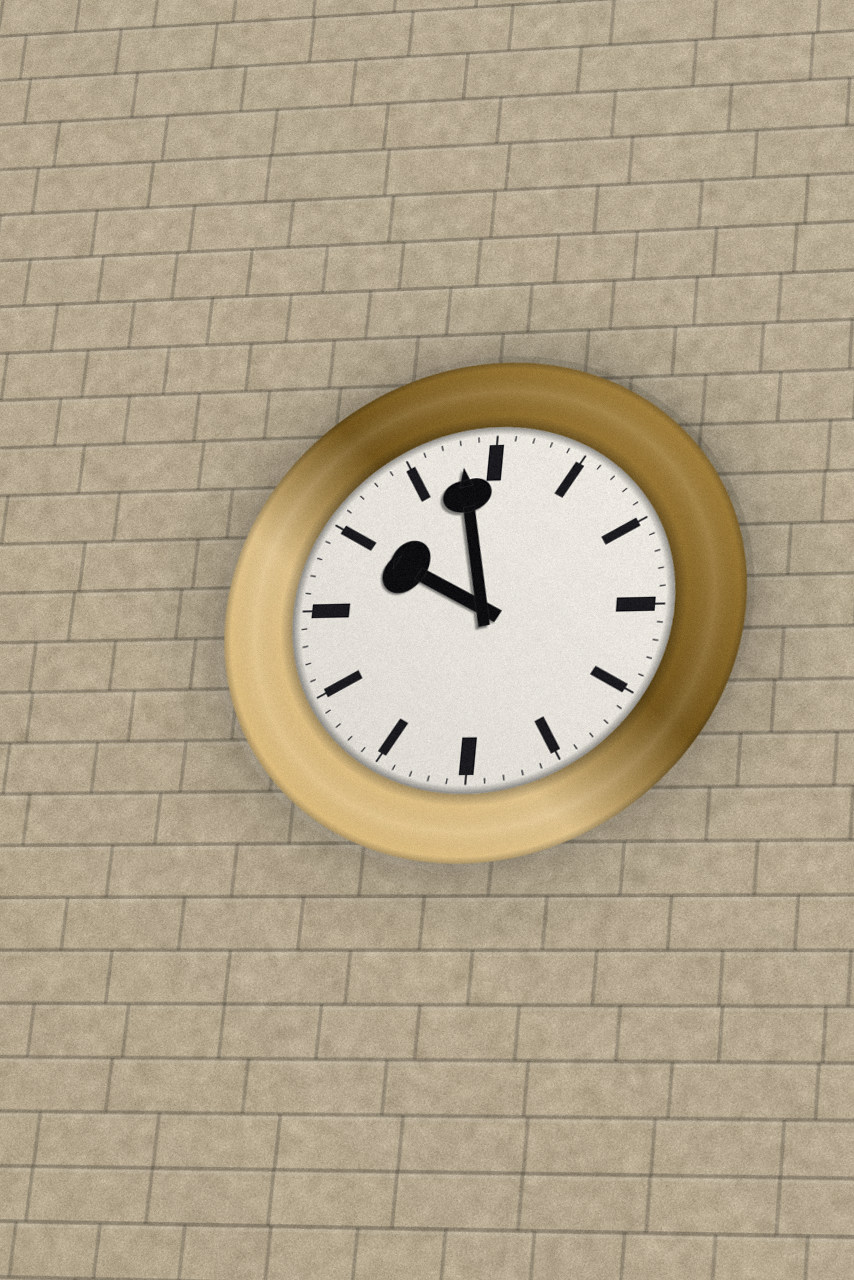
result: **9:58**
